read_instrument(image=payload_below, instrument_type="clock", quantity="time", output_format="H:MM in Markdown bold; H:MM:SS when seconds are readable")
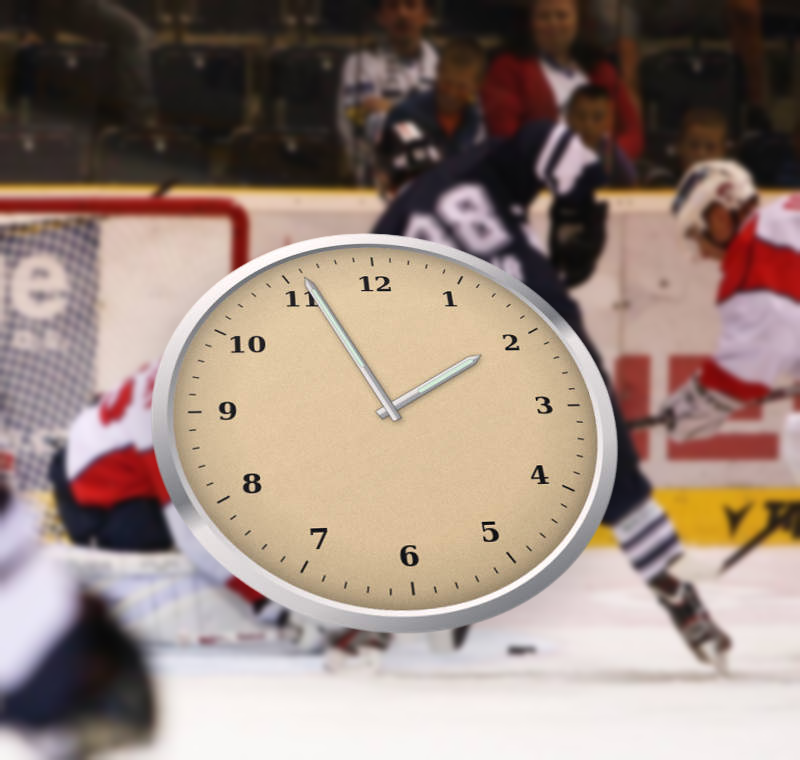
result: **1:56**
